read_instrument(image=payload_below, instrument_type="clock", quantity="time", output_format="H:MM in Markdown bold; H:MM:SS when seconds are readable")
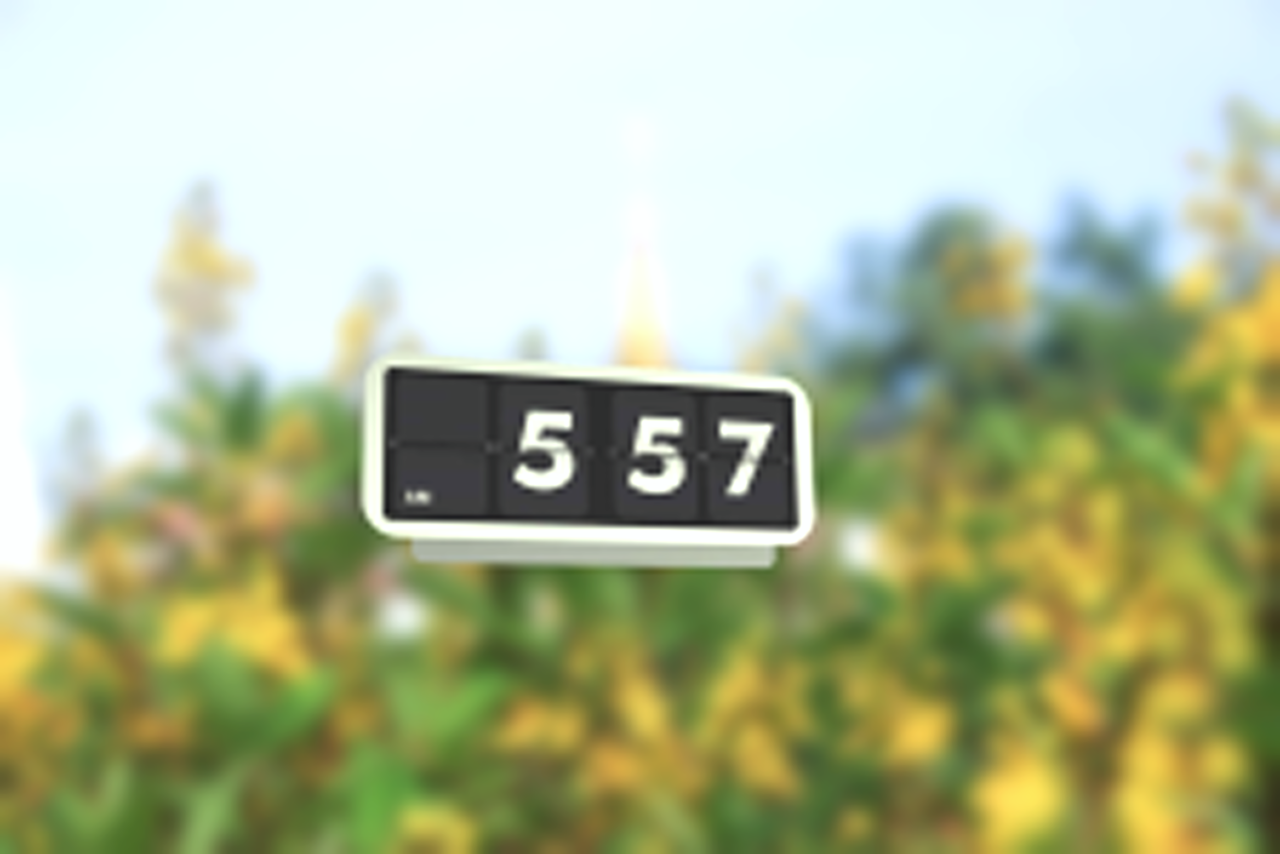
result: **5:57**
